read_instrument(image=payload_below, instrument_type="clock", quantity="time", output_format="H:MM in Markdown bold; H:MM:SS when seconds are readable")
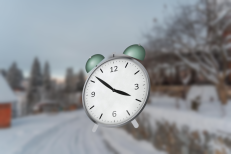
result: **3:52**
